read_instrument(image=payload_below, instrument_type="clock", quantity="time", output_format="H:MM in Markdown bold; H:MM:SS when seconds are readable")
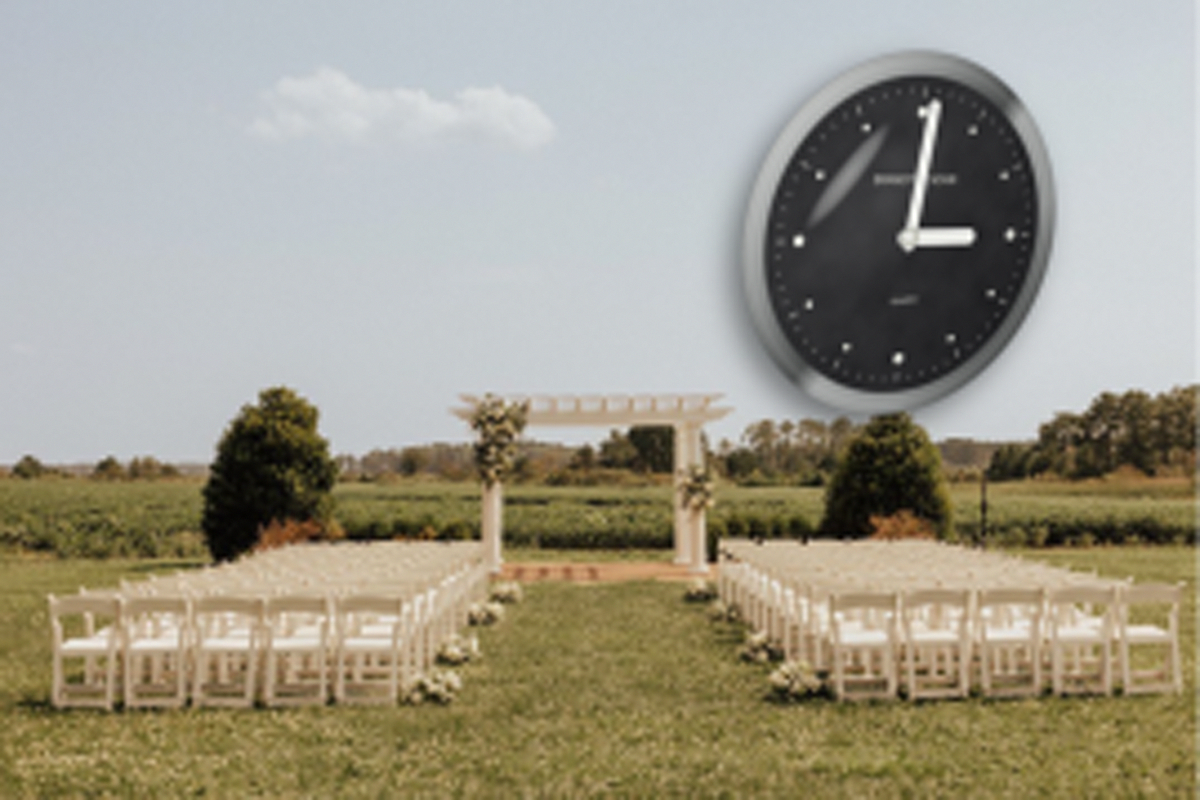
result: **3:01**
